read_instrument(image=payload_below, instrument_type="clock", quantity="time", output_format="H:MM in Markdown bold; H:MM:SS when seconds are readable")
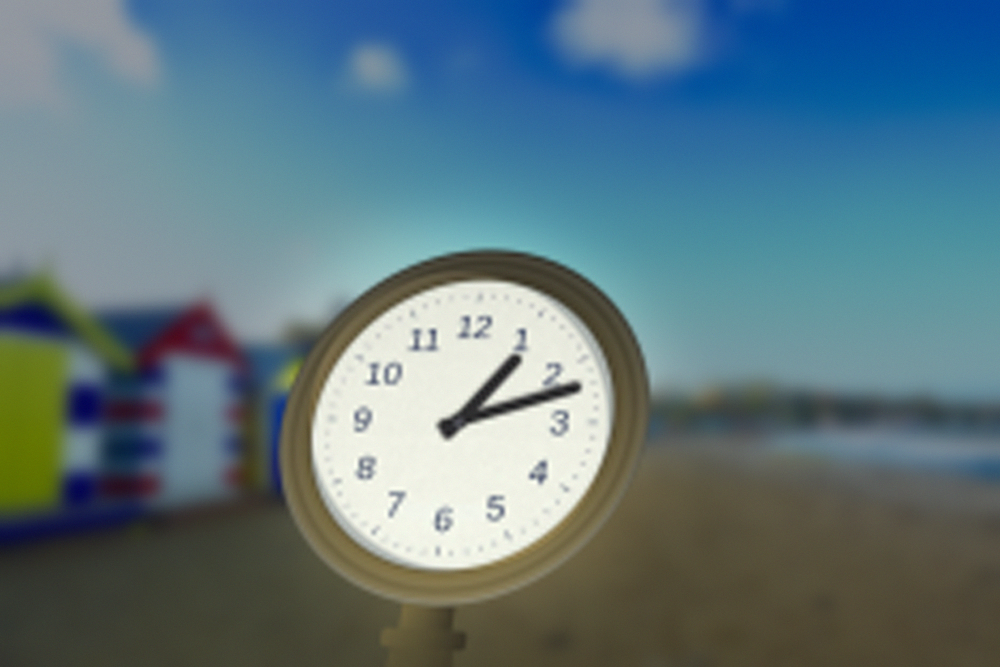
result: **1:12**
